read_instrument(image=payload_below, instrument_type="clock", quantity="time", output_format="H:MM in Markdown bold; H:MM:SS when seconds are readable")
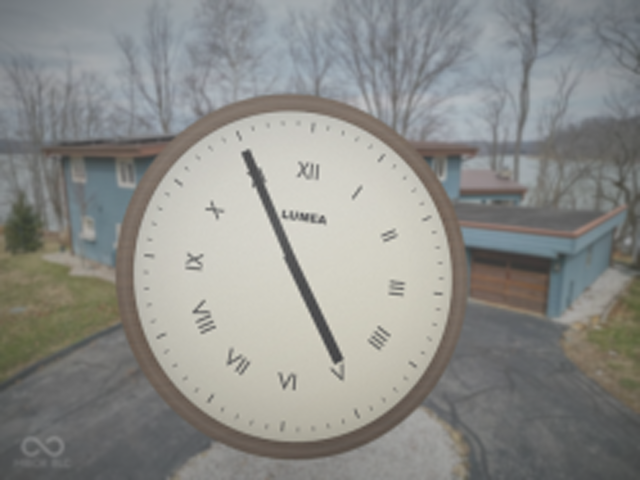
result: **4:55**
